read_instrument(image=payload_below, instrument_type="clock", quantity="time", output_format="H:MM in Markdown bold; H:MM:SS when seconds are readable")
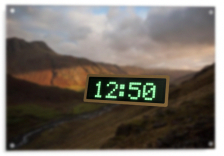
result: **12:50**
